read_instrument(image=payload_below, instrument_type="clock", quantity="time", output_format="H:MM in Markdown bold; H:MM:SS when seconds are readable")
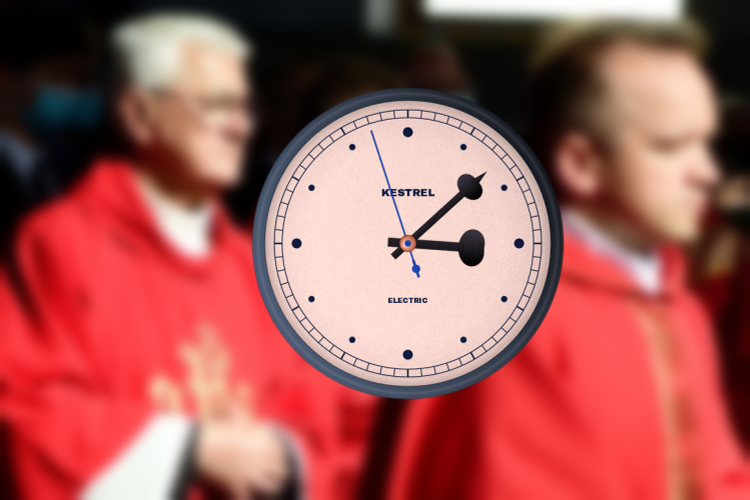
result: **3:07:57**
